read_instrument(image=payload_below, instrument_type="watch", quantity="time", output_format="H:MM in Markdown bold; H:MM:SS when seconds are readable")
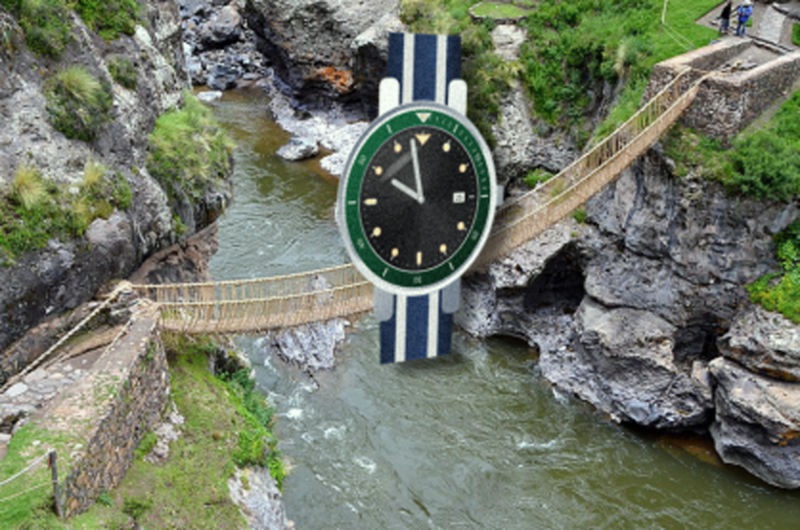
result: **9:58**
